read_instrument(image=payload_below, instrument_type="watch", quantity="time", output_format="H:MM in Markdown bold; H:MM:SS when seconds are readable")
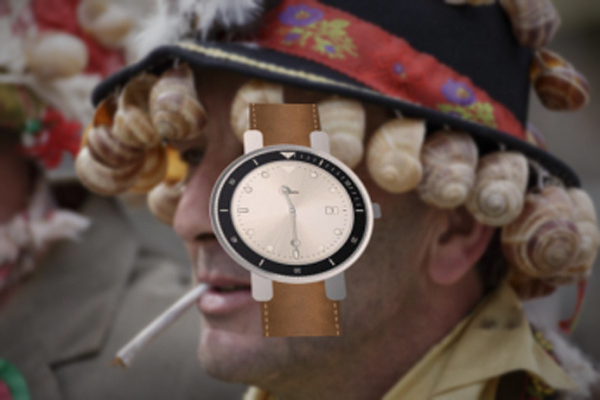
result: **11:30**
